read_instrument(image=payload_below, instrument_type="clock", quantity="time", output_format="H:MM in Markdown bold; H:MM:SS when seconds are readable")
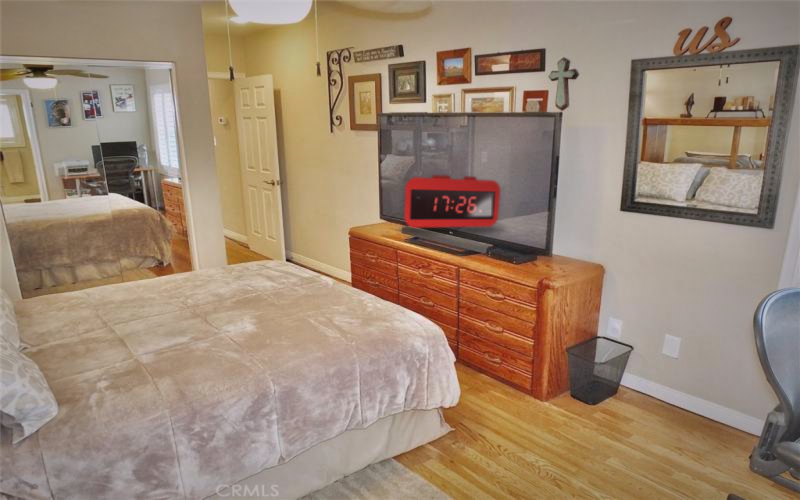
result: **17:26**
